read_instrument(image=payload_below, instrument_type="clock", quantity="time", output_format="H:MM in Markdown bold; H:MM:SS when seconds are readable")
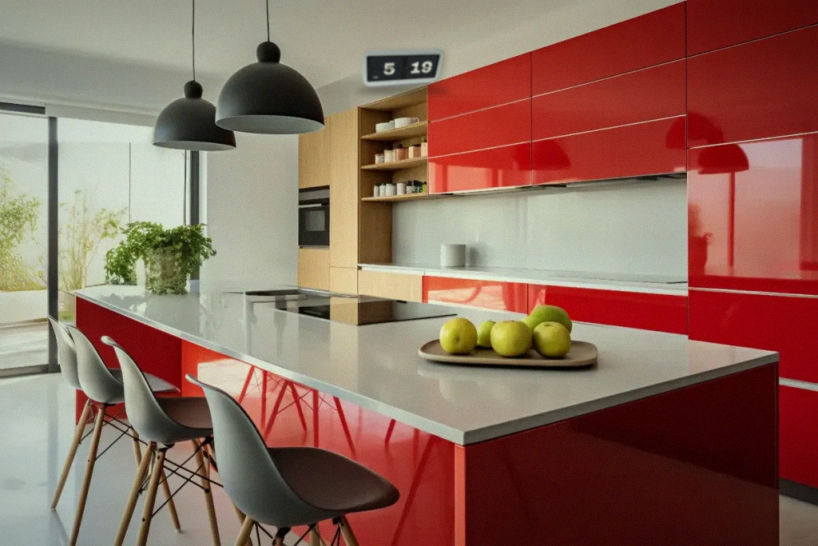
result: **5:19**
